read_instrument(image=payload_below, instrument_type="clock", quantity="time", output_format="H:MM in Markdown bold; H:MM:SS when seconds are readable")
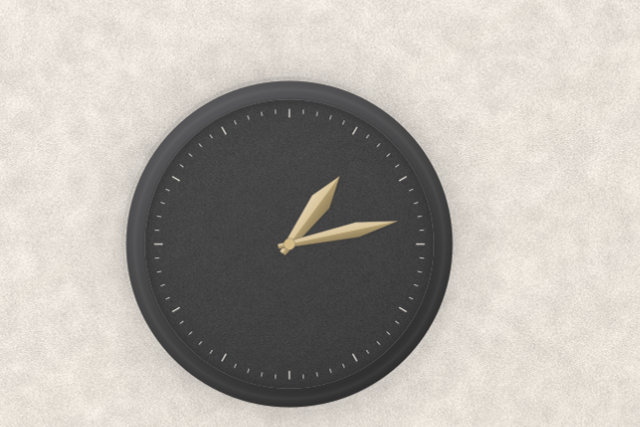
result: **1:13**
